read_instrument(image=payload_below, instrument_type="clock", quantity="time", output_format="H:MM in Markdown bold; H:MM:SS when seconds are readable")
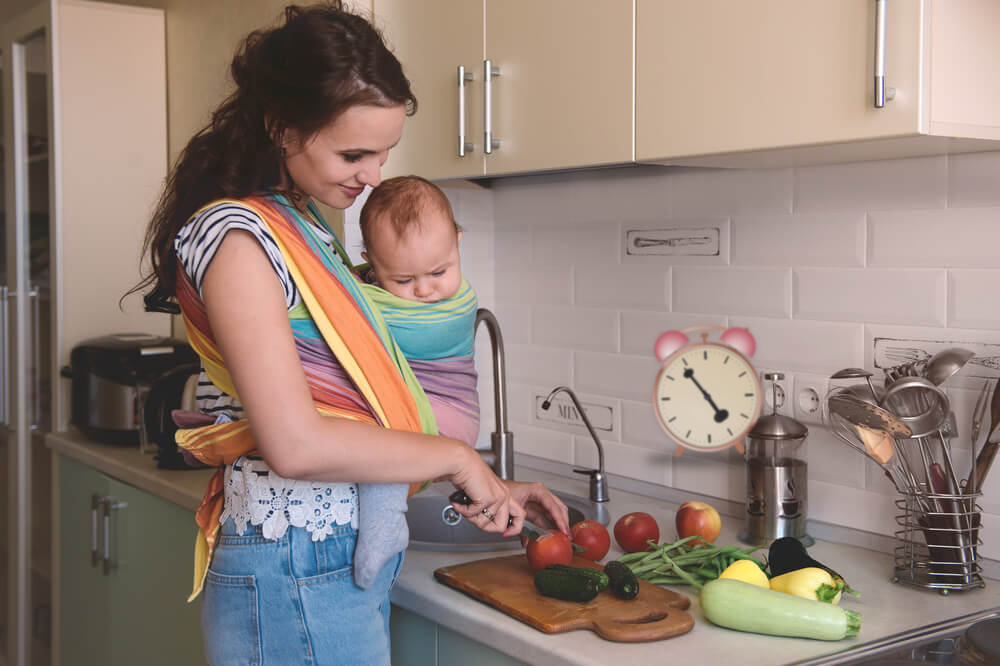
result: **4:54**
